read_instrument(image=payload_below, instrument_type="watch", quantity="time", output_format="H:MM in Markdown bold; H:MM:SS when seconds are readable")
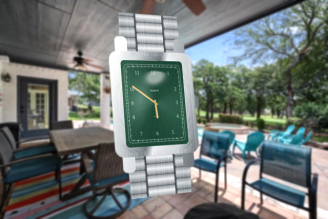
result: **5:51**
